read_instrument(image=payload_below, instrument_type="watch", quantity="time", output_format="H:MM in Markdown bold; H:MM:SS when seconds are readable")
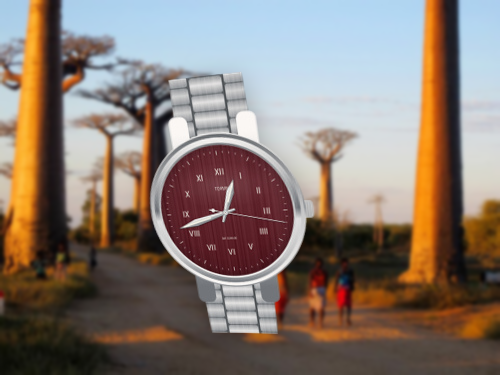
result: **12:42:17**
